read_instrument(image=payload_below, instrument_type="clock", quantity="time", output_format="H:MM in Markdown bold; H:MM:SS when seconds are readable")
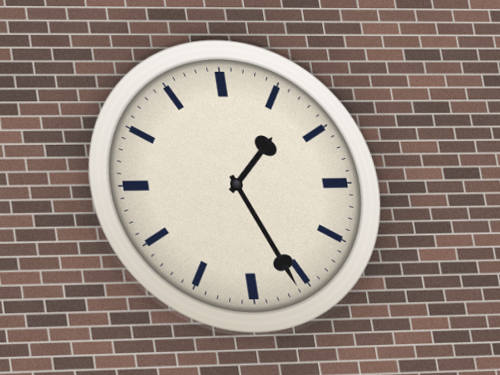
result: **1:26**
